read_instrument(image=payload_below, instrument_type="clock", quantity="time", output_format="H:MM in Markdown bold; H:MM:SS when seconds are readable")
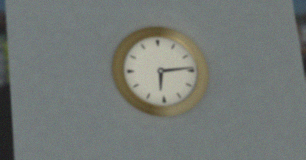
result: **6:14**
